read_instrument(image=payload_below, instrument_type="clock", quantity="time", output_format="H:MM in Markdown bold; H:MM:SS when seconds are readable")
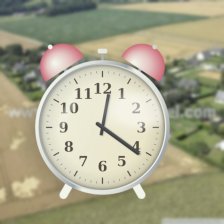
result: **12:21**
